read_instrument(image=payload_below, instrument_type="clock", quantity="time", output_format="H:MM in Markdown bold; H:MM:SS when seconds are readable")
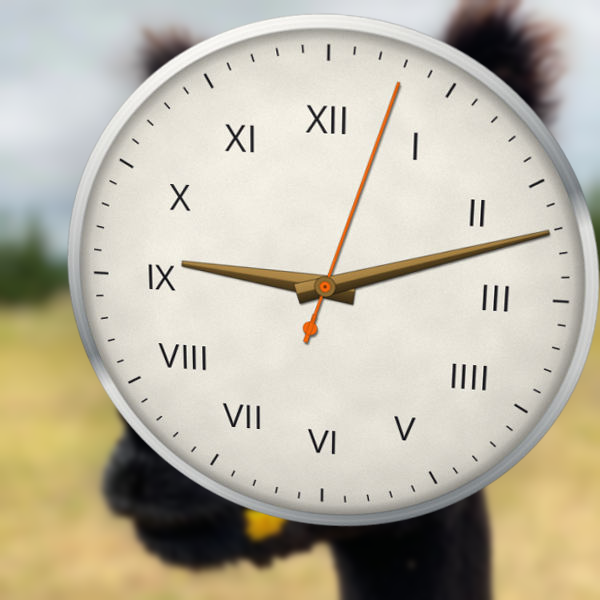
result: **9:12:03**
